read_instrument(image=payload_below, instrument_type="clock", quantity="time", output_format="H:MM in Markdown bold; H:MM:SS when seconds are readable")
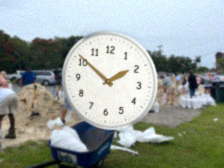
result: **1:51**
